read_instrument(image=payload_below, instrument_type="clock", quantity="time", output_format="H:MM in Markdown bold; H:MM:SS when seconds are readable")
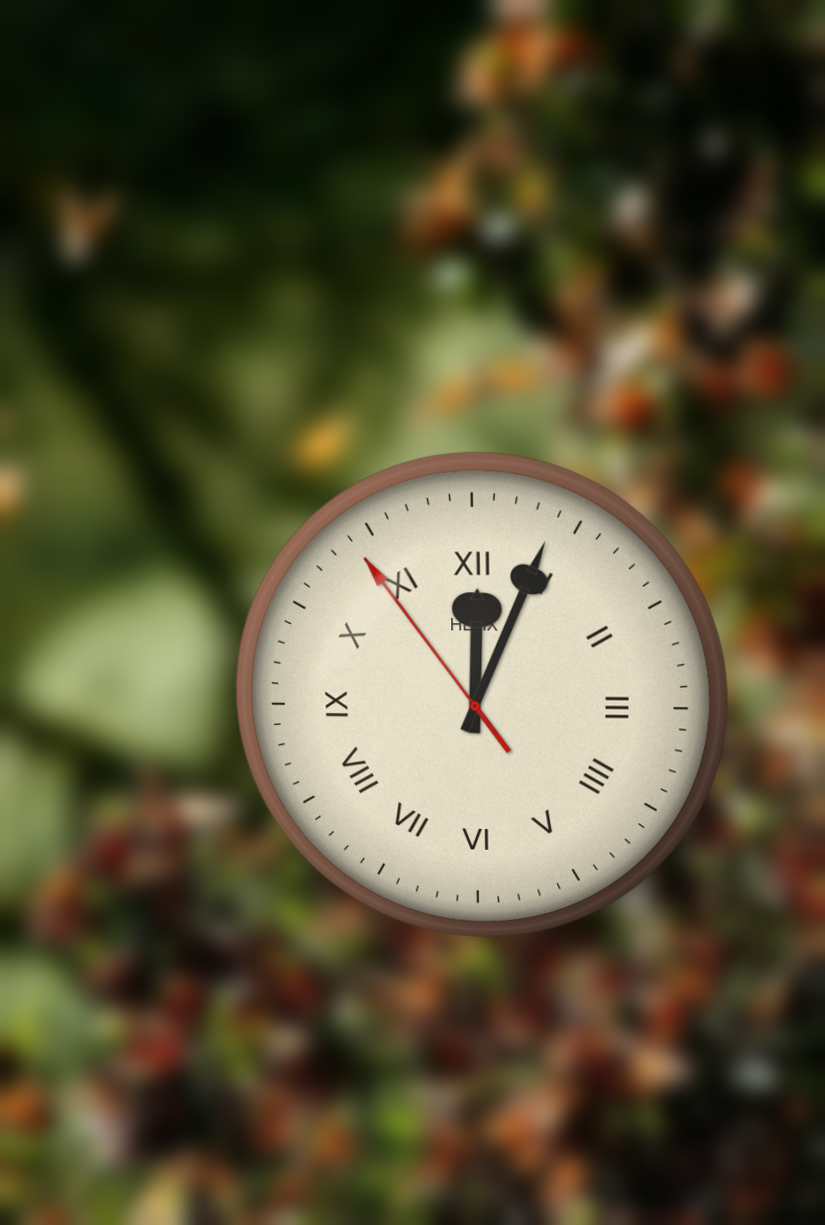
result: **12:03:54**
